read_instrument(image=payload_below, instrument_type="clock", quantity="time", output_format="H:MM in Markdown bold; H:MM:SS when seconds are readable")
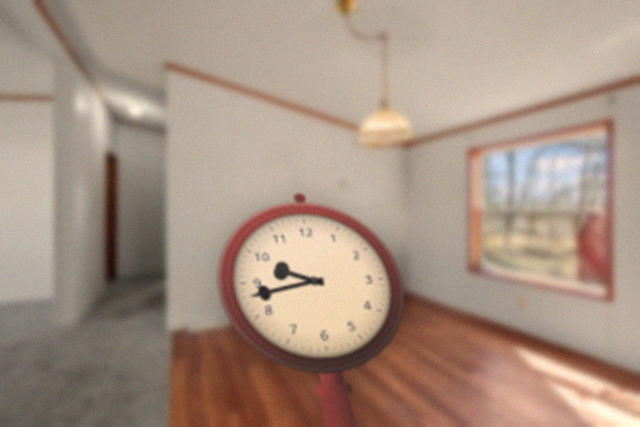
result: **9:43**
